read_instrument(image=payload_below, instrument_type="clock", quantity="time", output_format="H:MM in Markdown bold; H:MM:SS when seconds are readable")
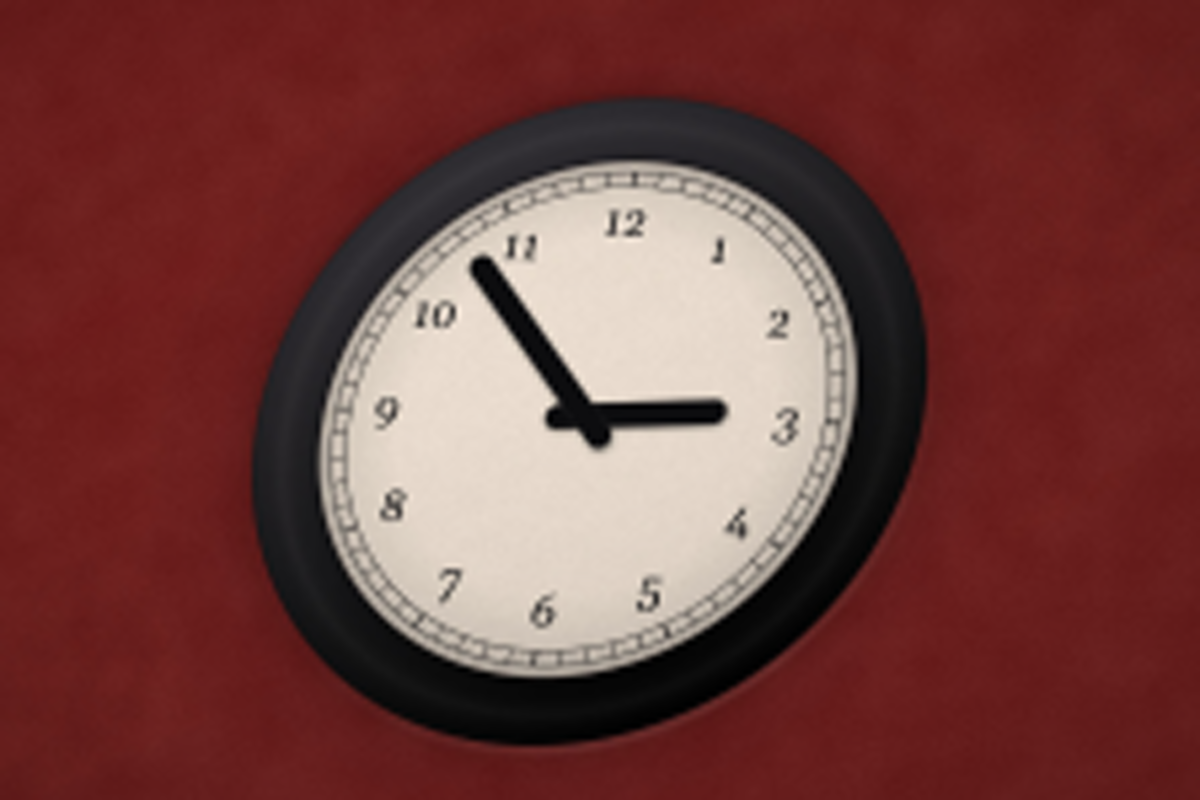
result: **2:53**
